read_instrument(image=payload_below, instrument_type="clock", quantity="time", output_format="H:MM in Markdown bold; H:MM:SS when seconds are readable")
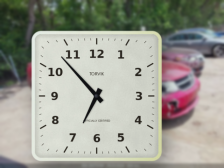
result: **6:53**
